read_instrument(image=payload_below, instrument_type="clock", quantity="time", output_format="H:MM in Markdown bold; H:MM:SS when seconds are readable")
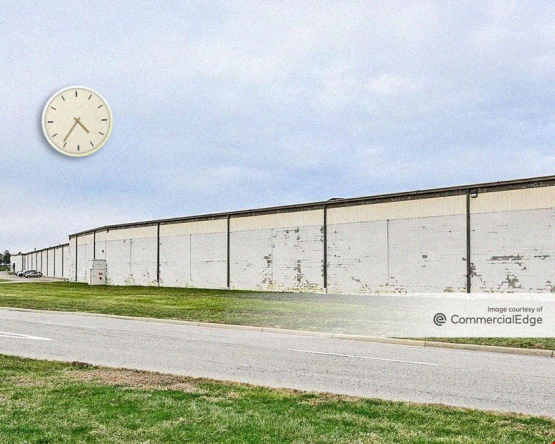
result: **4:36**
